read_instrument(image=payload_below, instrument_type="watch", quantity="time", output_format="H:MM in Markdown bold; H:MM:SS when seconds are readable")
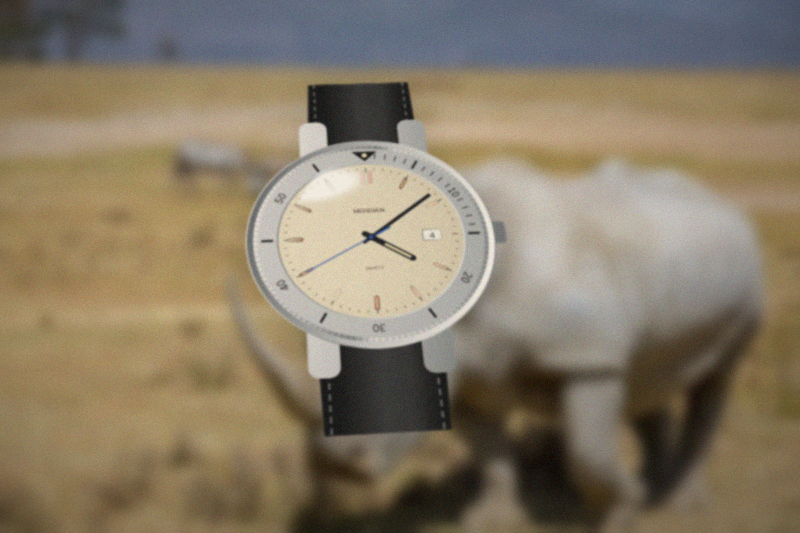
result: **4:08:40**
